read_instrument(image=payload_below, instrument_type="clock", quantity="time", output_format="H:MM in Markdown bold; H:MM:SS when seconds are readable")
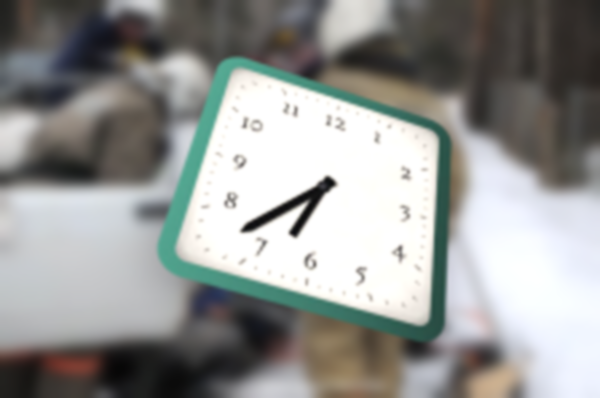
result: **6:37**
